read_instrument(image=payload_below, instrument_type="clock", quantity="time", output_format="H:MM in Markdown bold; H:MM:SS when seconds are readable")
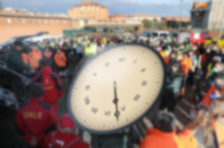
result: **5:27**
